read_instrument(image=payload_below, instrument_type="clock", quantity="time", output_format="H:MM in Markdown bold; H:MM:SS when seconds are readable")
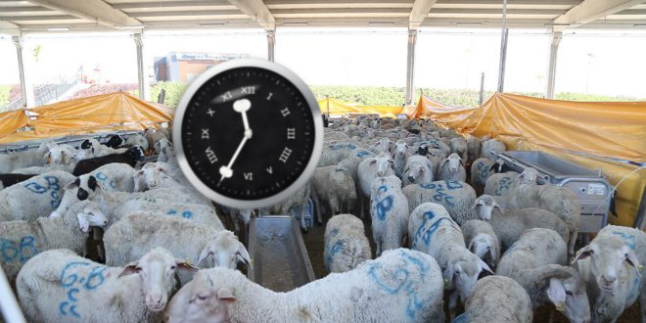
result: **11:35**
